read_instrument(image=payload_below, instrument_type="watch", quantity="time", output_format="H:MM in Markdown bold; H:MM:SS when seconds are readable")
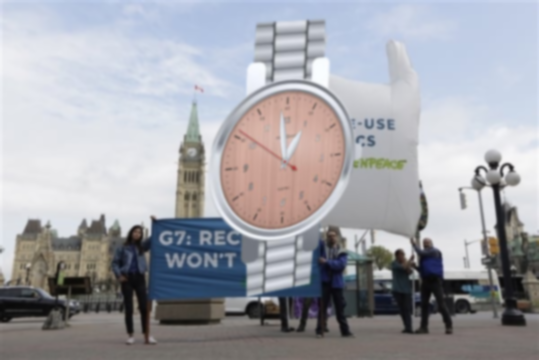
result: **12:58:51**
